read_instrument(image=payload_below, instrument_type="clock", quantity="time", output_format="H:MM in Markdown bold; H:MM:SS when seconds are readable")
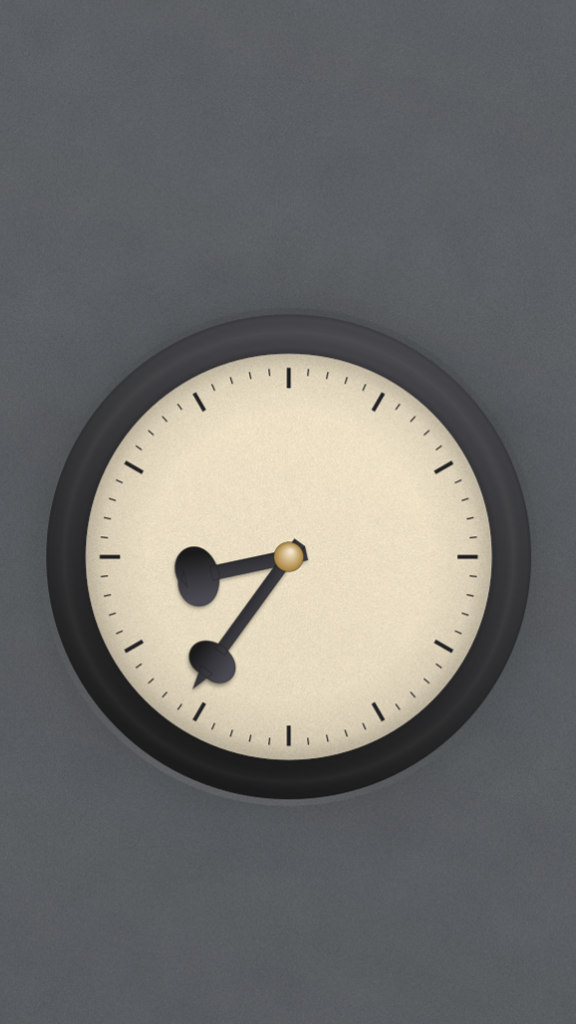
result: **8:36**
